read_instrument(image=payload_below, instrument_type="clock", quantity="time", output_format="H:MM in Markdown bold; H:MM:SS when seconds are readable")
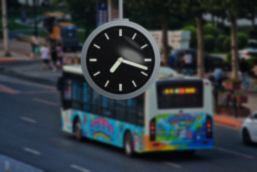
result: **7:18**
